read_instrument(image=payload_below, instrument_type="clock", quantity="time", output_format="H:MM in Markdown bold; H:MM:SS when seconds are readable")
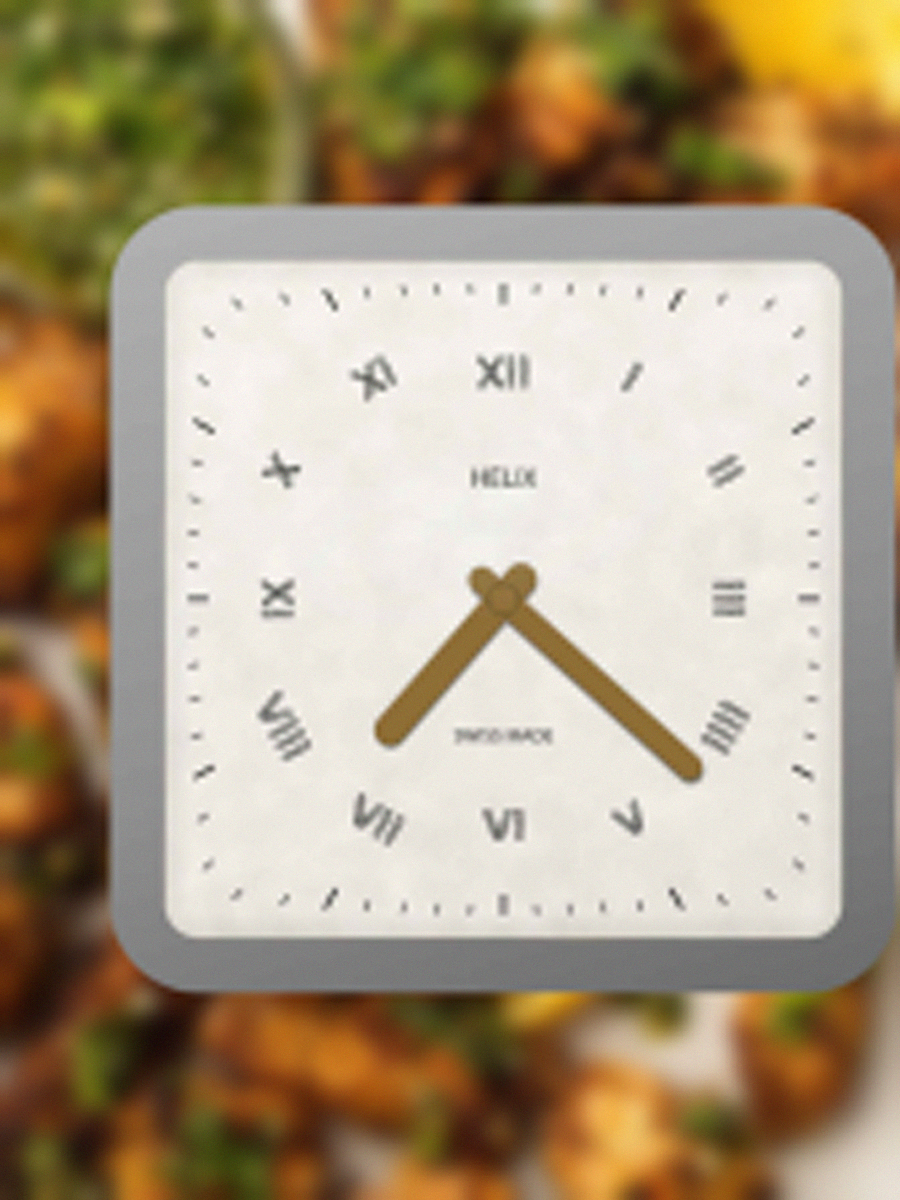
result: **7:22**
